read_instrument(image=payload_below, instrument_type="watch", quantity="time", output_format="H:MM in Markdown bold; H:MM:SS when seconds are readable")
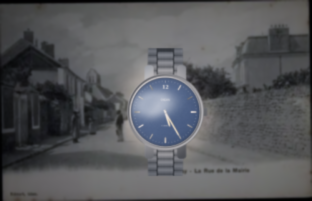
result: **5:25**
